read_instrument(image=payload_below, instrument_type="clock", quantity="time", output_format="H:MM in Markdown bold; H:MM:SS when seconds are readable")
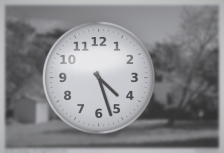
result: **4:27**
